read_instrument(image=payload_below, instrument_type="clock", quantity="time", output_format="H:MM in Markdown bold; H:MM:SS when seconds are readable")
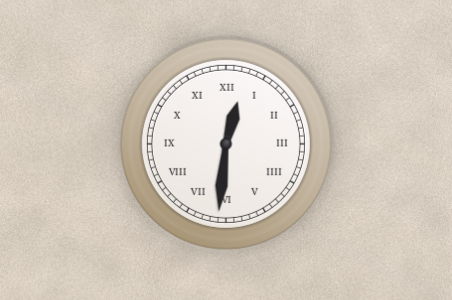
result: **12:31**
